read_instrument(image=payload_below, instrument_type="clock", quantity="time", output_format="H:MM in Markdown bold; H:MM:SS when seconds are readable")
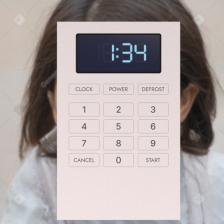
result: **1:34**
